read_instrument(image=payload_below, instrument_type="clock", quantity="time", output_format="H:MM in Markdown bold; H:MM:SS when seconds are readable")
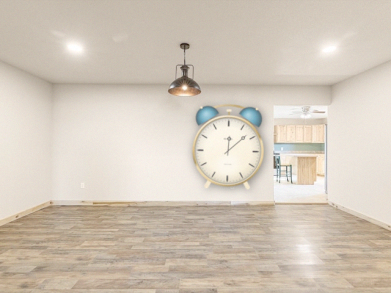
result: **12:08**
